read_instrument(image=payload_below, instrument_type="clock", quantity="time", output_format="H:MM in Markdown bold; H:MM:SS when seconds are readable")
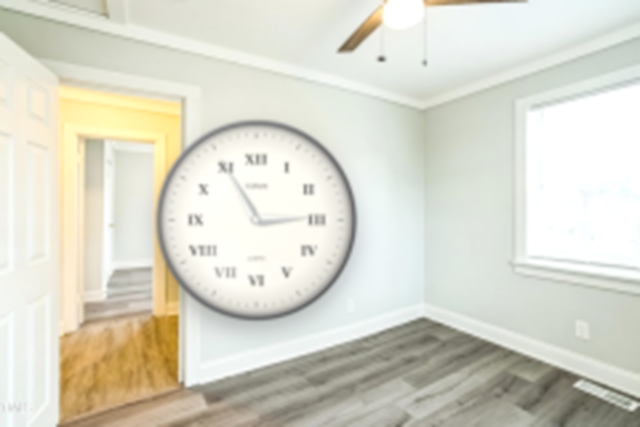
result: **2:55**
